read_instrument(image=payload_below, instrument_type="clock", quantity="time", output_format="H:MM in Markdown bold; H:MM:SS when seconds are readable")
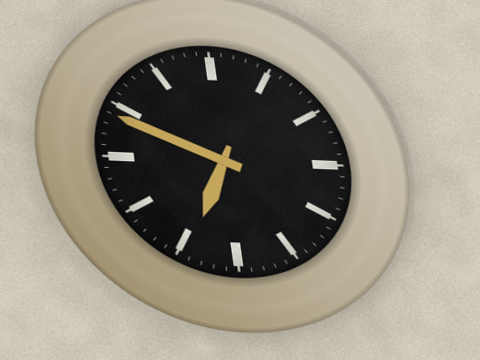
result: **6:49**
